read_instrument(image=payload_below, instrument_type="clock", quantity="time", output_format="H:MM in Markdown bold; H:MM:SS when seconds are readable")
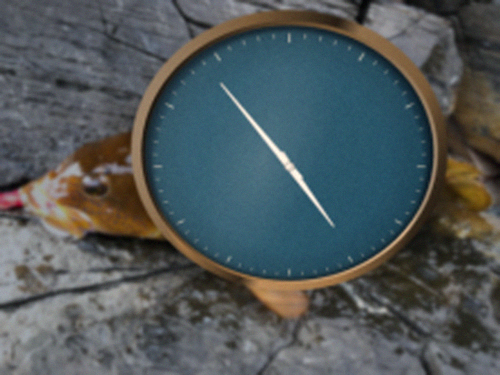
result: **4:54**
